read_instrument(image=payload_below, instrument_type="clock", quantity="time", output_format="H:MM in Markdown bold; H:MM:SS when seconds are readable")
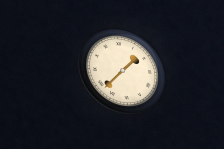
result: **1:38**
